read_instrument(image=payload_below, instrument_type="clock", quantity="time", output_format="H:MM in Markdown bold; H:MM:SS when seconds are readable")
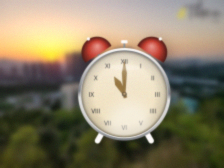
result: **11:00**
